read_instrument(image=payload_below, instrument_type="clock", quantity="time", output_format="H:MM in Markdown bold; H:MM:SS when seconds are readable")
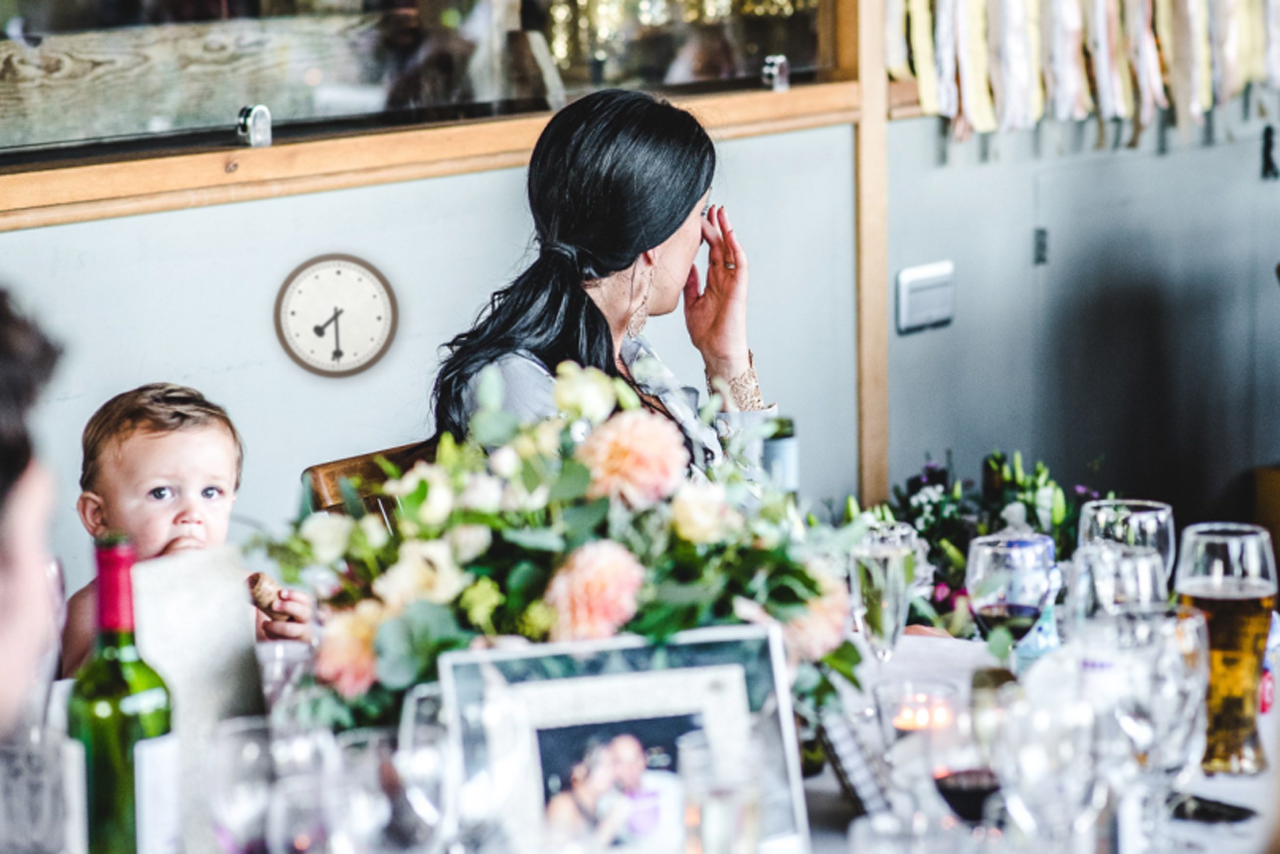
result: **7:29**
